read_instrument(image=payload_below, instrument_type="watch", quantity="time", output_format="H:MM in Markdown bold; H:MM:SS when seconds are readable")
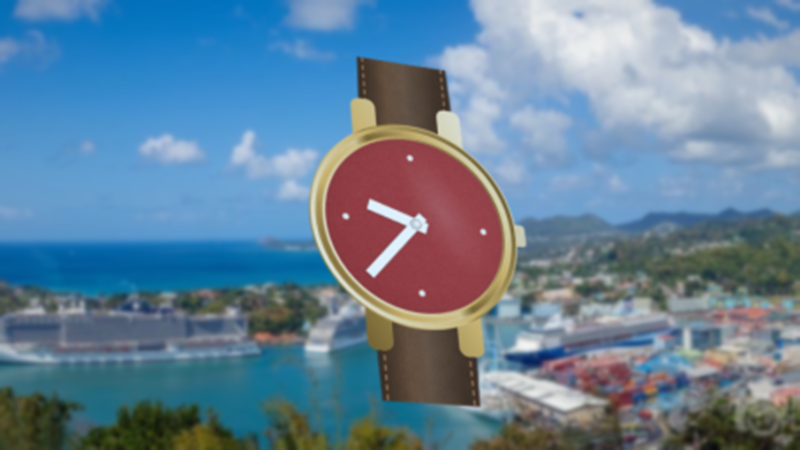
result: **9:37**
